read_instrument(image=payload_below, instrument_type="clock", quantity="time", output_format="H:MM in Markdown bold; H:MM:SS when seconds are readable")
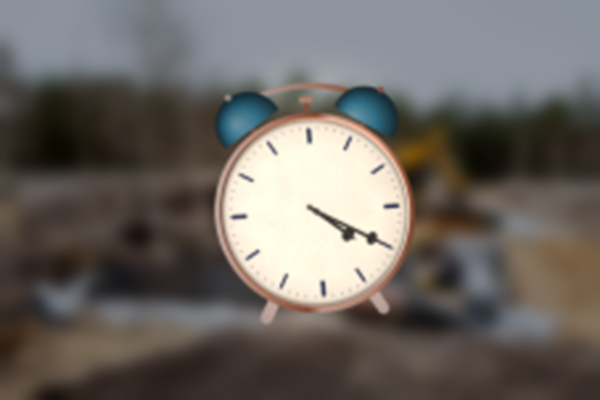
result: **4:20**
